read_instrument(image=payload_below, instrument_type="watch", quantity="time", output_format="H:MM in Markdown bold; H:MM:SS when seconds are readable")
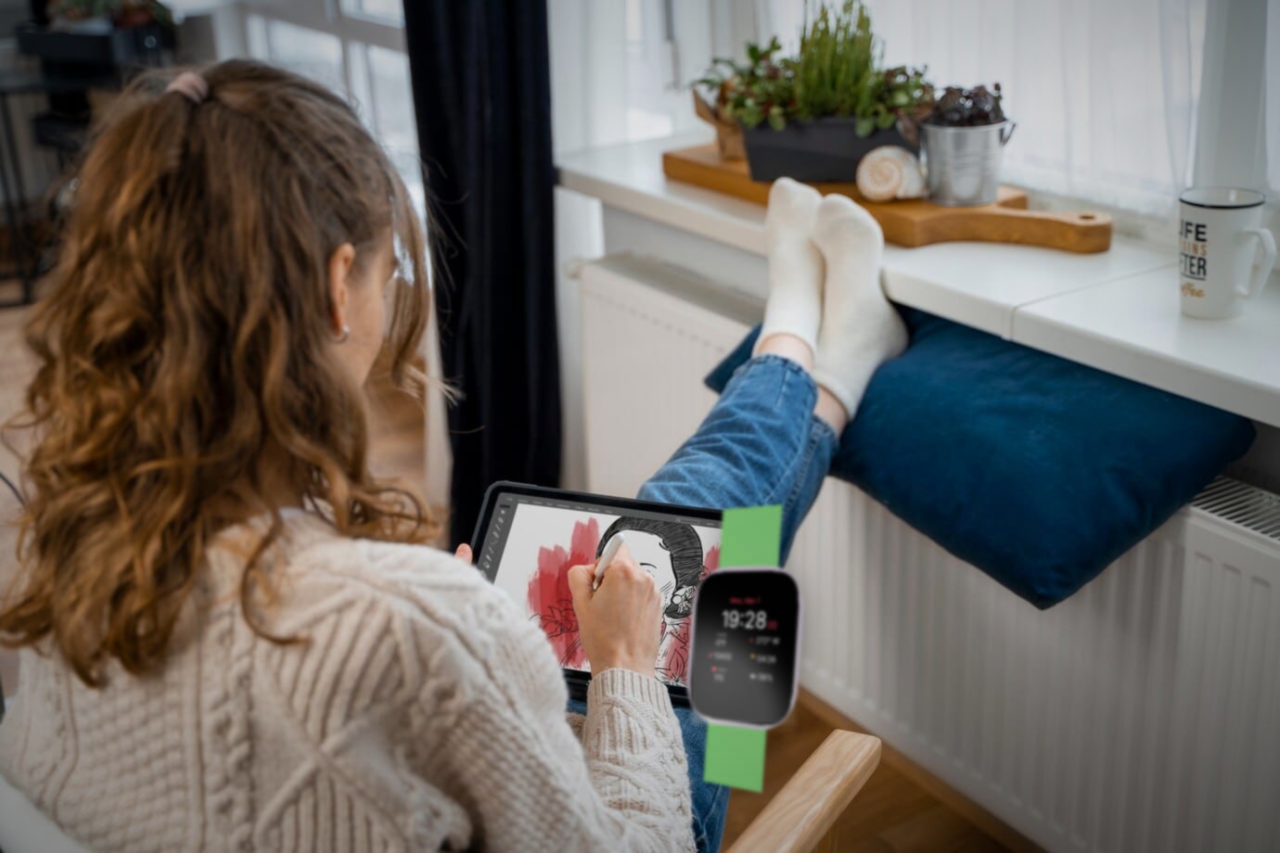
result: **19:28**
